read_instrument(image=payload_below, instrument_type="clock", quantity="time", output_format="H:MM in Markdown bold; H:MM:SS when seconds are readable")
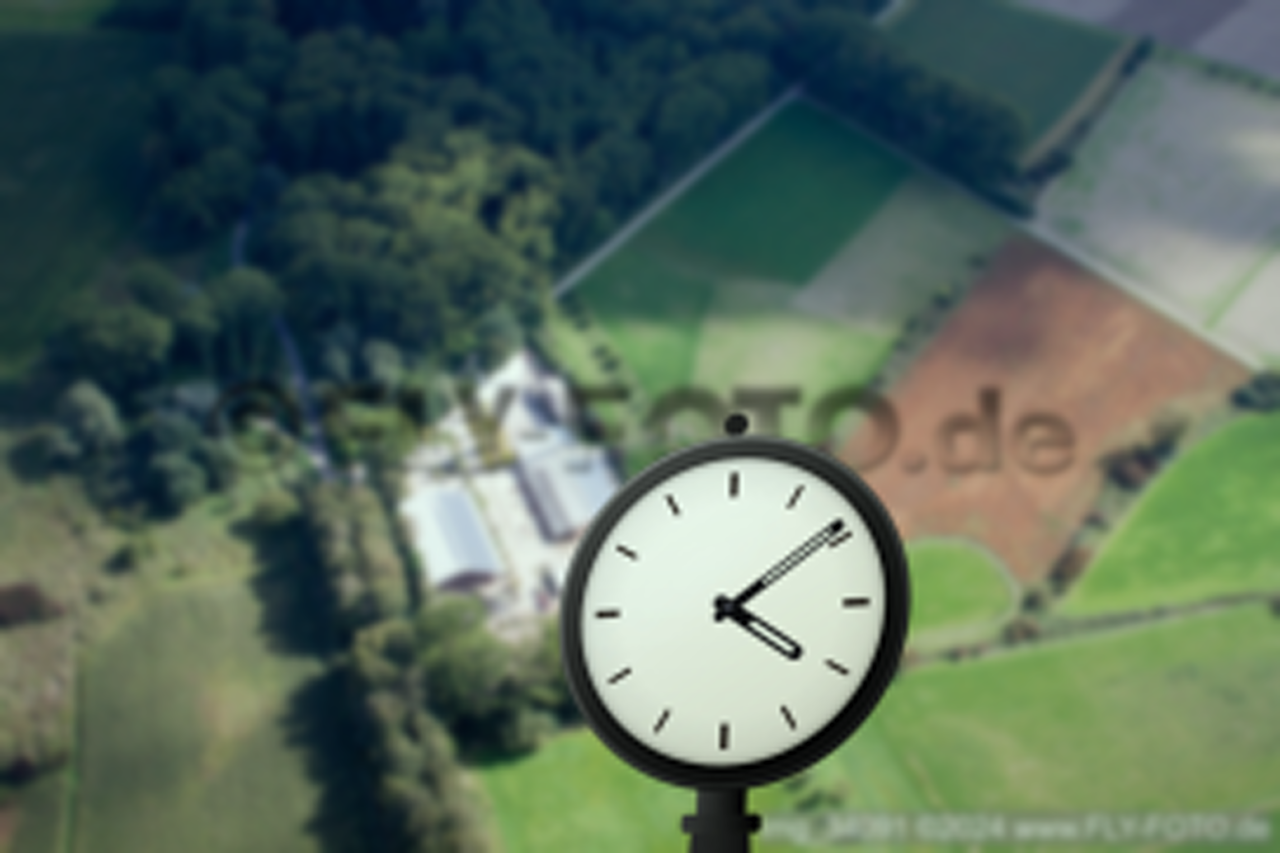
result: **4:09**
